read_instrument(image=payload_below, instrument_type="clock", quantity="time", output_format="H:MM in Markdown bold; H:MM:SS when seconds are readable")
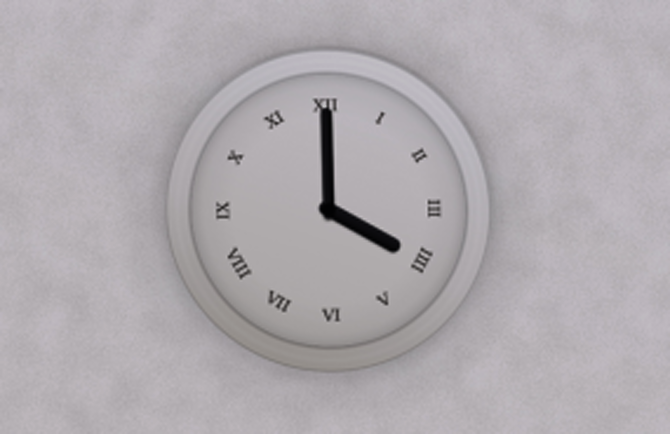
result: **4:00**
